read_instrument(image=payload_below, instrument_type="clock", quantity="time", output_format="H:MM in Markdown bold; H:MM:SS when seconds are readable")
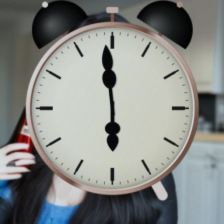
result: **5:59**
